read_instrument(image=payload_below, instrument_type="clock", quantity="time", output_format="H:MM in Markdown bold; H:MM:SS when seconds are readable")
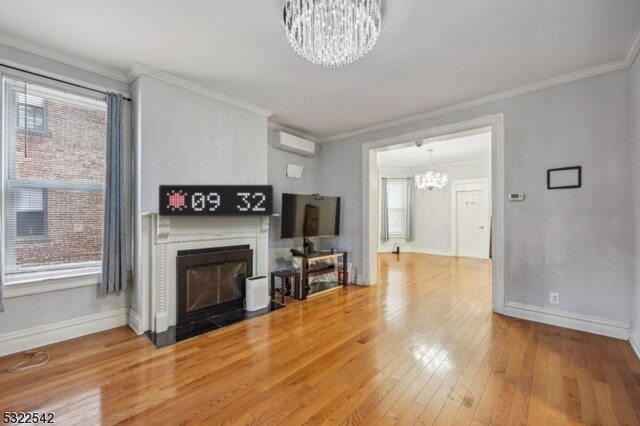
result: **9:32**
